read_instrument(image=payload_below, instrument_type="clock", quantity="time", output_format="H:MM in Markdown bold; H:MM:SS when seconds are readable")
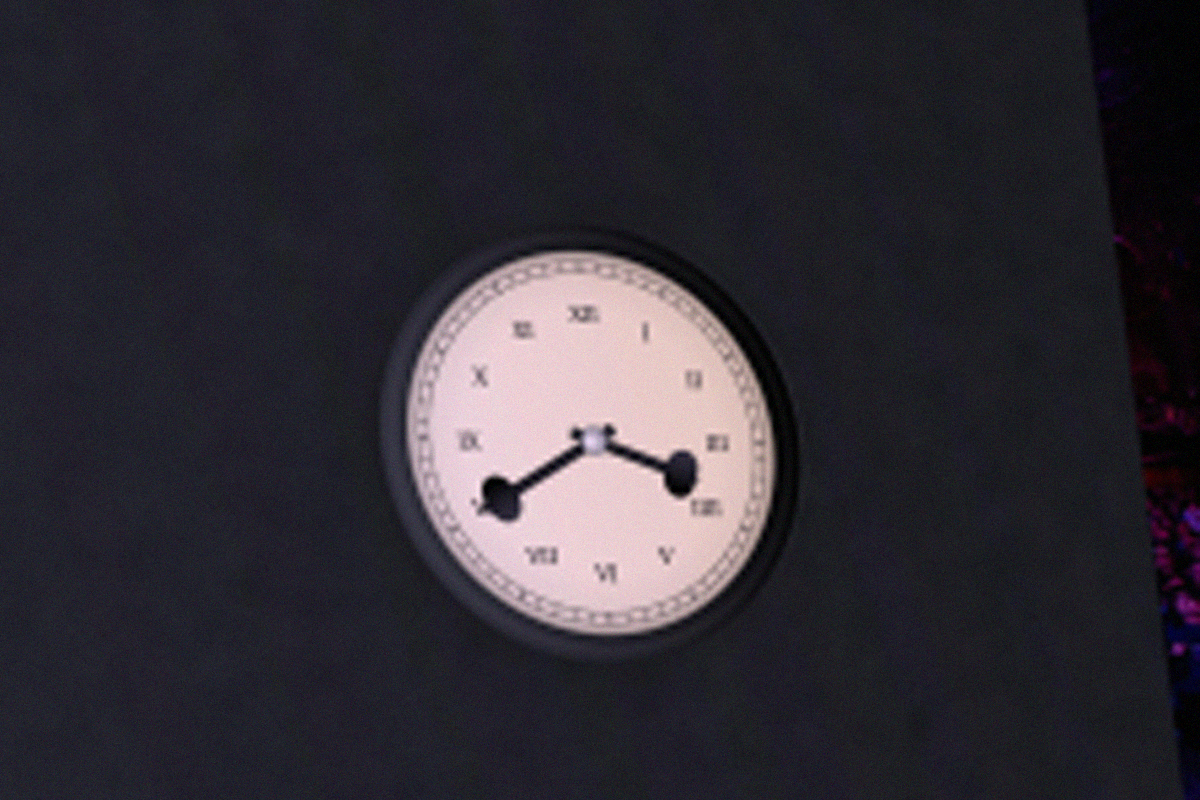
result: **3:40**
